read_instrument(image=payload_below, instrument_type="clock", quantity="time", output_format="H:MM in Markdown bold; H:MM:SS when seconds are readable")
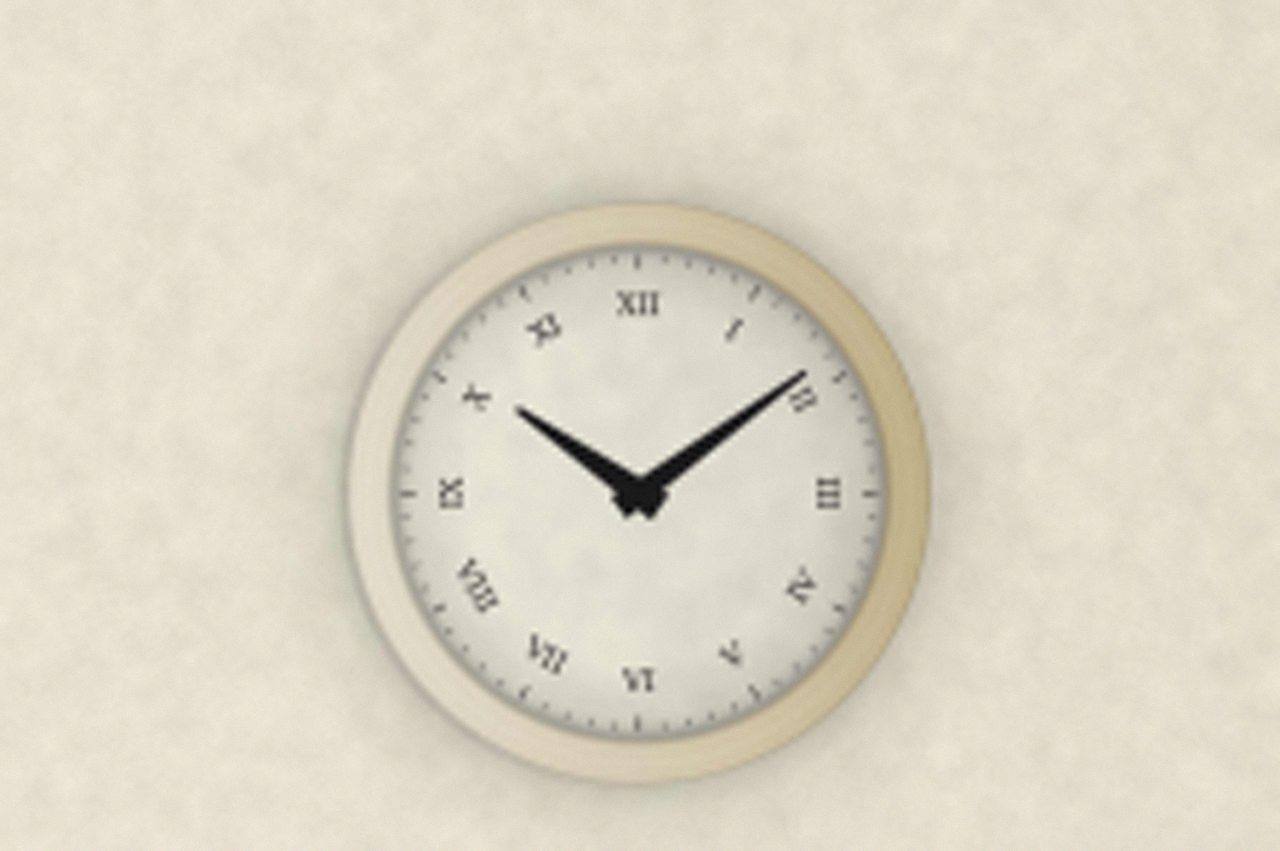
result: **10:09**
